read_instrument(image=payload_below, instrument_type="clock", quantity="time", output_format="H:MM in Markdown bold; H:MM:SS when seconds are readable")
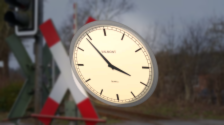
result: **3:54**
